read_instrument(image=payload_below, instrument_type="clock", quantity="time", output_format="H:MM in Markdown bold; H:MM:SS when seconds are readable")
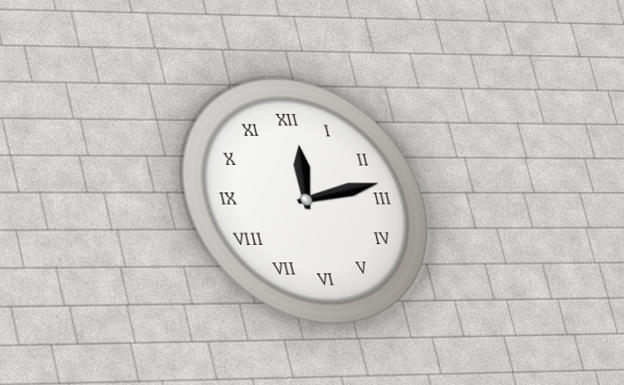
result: **12:13**
